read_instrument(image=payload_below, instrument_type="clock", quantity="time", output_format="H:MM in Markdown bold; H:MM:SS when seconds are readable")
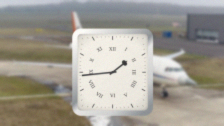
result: **1:44**
